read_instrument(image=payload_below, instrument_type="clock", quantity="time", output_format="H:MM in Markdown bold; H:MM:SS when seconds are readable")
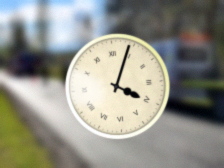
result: **4:04**
